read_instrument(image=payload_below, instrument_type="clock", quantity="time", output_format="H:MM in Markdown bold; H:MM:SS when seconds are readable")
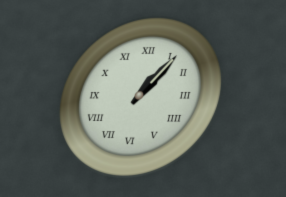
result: **1:06**
